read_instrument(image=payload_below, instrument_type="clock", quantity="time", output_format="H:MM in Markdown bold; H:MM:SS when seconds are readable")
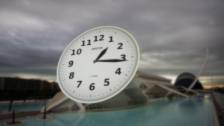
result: **1:16**
